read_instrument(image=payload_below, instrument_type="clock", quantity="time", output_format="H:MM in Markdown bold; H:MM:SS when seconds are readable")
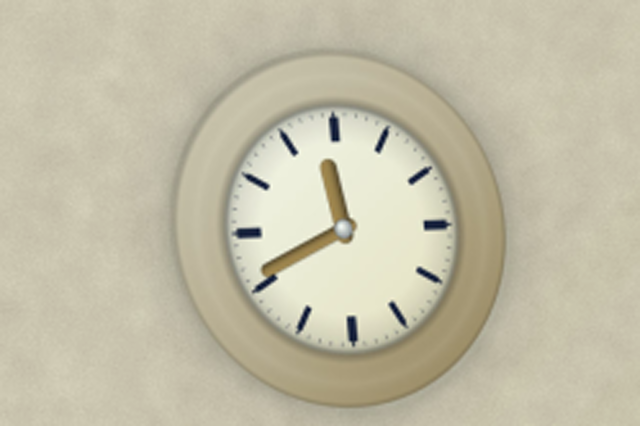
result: **11:41**
